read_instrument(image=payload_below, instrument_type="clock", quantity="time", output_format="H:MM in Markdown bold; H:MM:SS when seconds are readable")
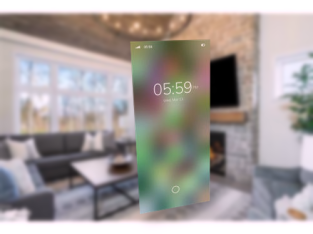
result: **5:59**
